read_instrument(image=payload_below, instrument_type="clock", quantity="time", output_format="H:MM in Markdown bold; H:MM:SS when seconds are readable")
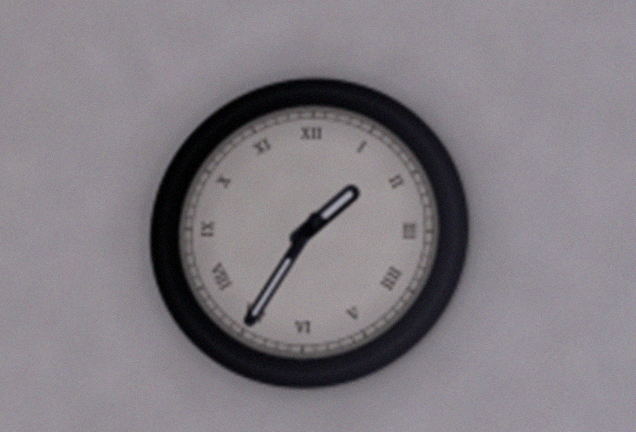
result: **1:35**
